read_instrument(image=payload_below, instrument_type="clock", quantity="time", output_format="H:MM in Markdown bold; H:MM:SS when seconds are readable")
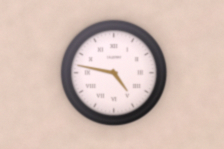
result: **4:47**
